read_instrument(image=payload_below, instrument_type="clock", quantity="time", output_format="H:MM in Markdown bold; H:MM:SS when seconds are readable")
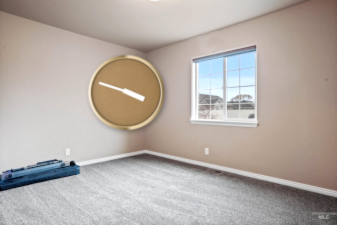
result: **3:48**
